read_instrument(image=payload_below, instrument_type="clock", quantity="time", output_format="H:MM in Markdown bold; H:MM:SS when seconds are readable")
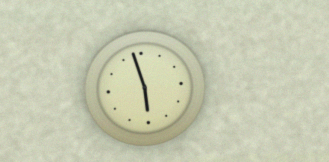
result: **5:58**
